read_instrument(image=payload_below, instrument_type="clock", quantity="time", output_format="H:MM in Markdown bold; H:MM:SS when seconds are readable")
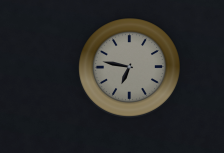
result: **6:47**
